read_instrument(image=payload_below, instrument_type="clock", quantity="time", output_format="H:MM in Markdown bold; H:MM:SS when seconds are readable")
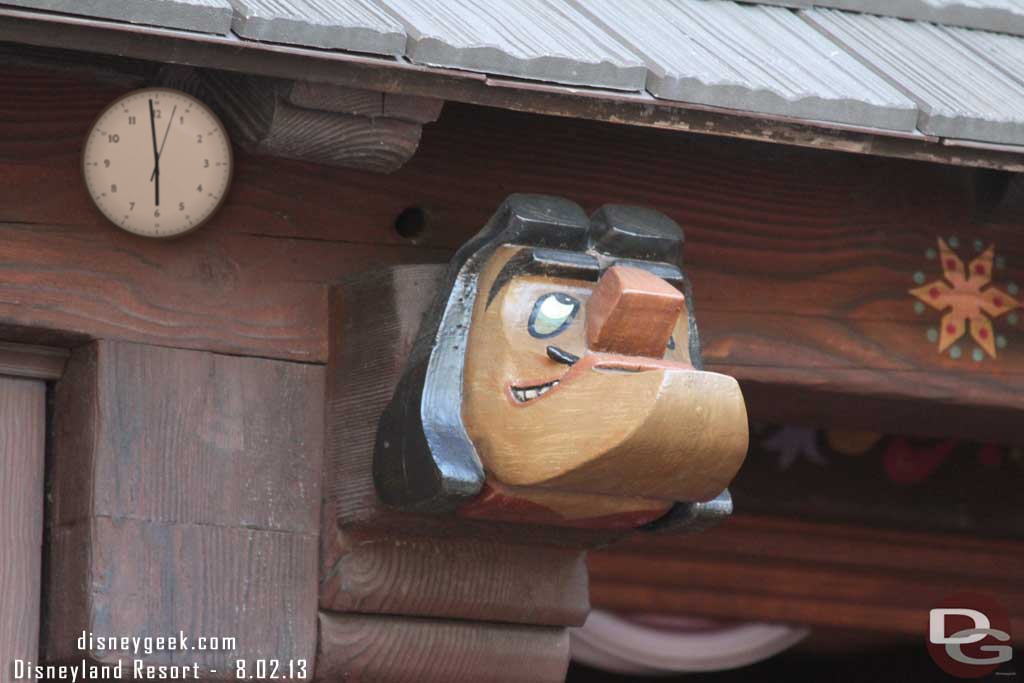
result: **5:59:03**
